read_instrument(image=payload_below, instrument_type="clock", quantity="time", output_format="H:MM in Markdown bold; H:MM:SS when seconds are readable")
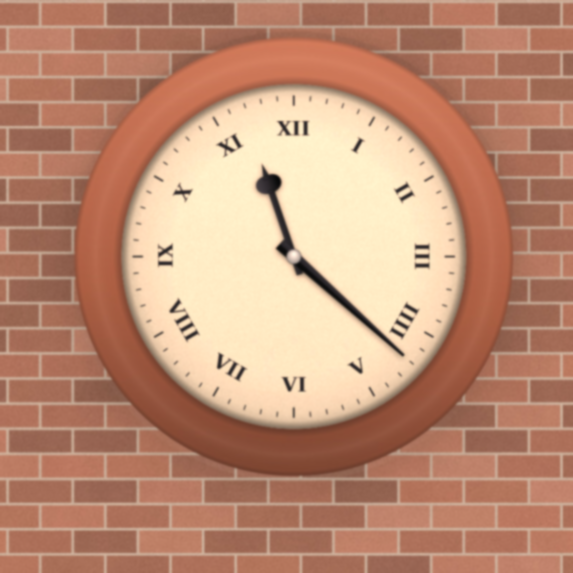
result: **11:22**
